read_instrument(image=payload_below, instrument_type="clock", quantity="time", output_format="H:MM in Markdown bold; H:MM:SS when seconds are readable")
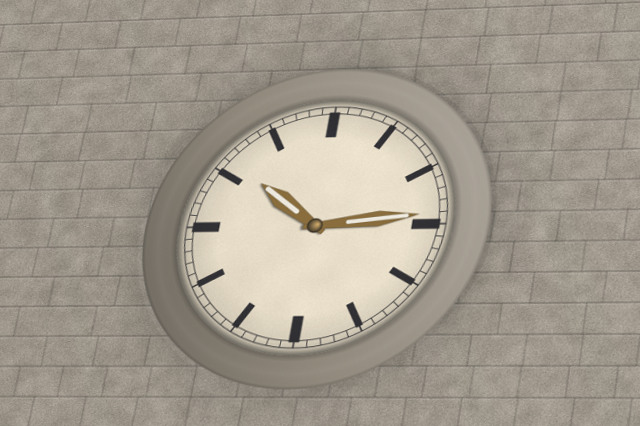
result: **10:14**
